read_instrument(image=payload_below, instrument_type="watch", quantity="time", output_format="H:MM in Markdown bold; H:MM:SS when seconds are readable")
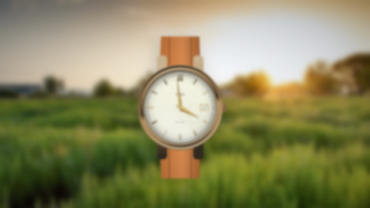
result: **3:59**
